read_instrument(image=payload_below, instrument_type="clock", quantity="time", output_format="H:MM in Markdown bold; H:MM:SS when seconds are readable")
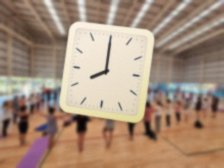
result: **8:00**
